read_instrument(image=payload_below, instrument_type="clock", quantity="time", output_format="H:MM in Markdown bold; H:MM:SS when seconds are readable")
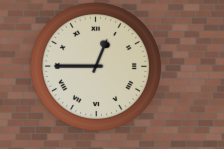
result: **12:45**
